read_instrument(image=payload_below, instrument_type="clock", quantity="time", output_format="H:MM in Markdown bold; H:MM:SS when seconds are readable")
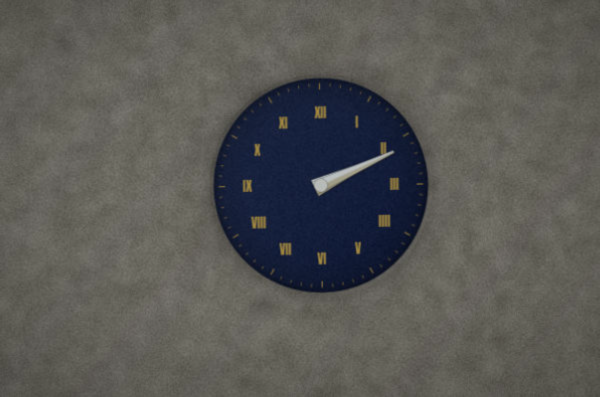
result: **2:11**
